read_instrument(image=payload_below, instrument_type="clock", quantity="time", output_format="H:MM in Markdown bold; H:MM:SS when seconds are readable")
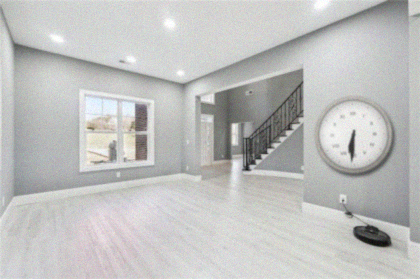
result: **6:31**
